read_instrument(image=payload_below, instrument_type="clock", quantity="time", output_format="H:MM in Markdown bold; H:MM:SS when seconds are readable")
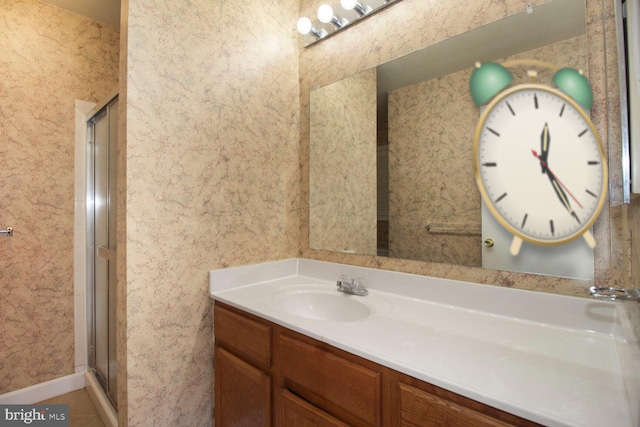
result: **12:25:23**
